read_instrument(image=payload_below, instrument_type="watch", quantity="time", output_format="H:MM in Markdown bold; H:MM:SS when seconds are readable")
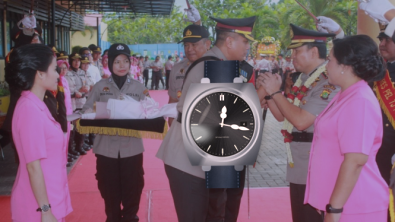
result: **12:17**
